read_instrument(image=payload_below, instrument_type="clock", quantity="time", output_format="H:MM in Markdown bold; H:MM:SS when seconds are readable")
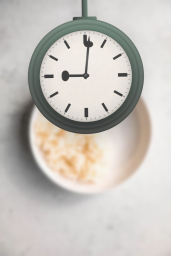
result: **9:01**
